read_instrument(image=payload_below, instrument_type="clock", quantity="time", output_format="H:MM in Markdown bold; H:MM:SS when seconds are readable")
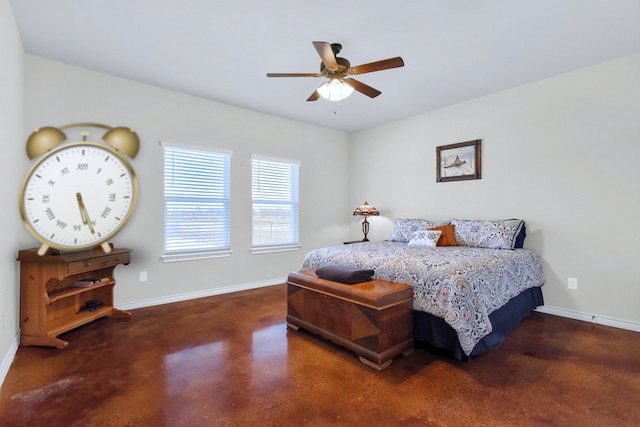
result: **5:26**
